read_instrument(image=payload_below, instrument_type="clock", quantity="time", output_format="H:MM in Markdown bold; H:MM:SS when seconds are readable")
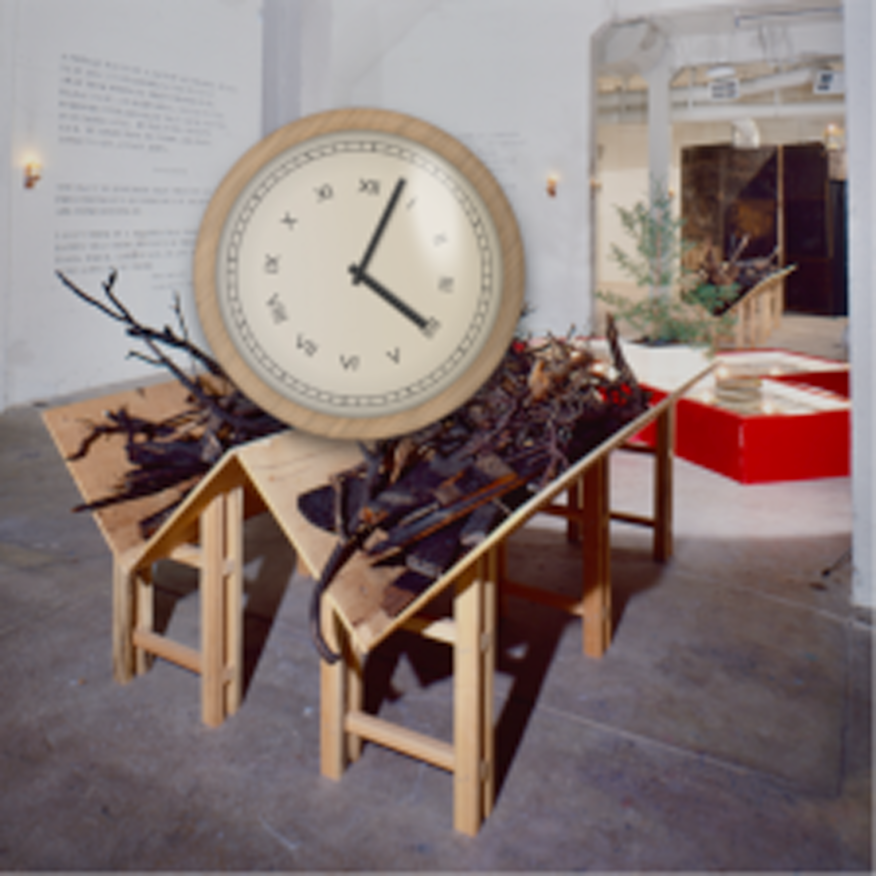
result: **4:03**
